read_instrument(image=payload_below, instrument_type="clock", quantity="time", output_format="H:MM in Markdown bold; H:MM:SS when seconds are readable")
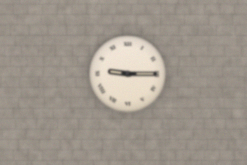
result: **9:15**
